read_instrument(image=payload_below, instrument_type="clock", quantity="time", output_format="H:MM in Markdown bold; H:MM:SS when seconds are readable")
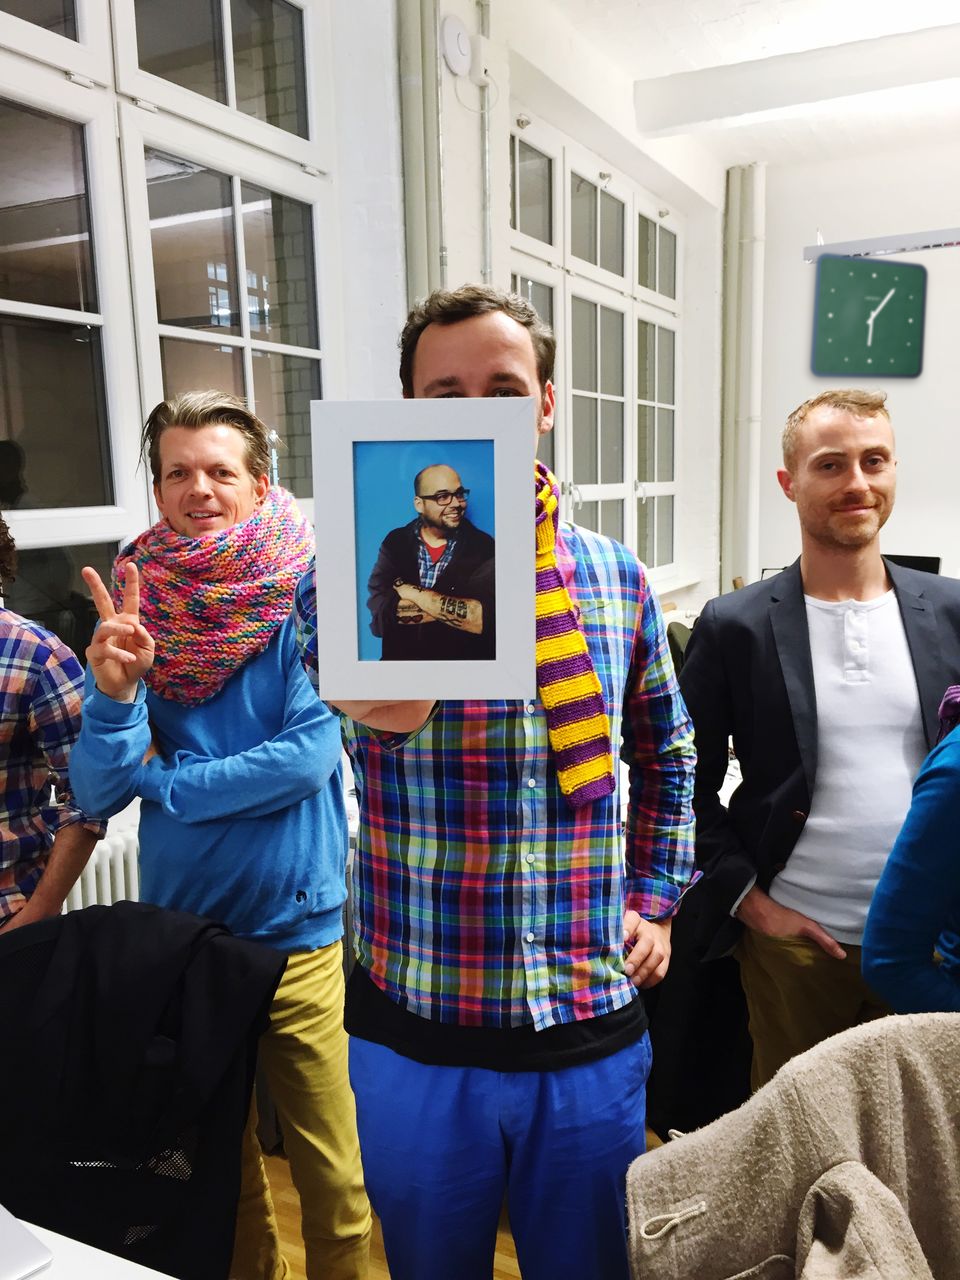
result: **6:06**
